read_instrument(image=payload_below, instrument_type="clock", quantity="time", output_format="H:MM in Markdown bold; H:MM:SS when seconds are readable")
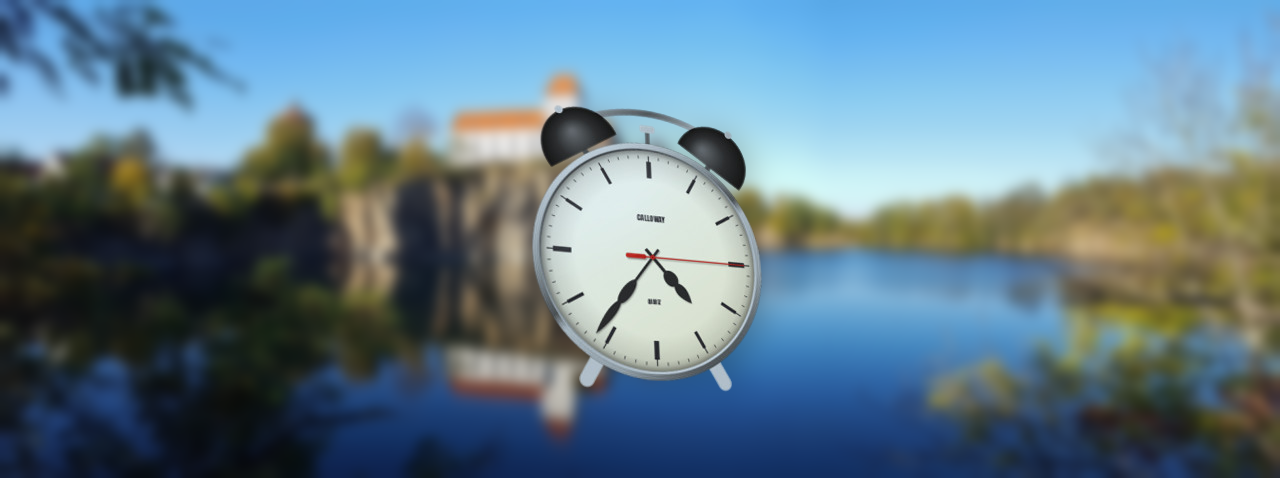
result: **4:36:15**
